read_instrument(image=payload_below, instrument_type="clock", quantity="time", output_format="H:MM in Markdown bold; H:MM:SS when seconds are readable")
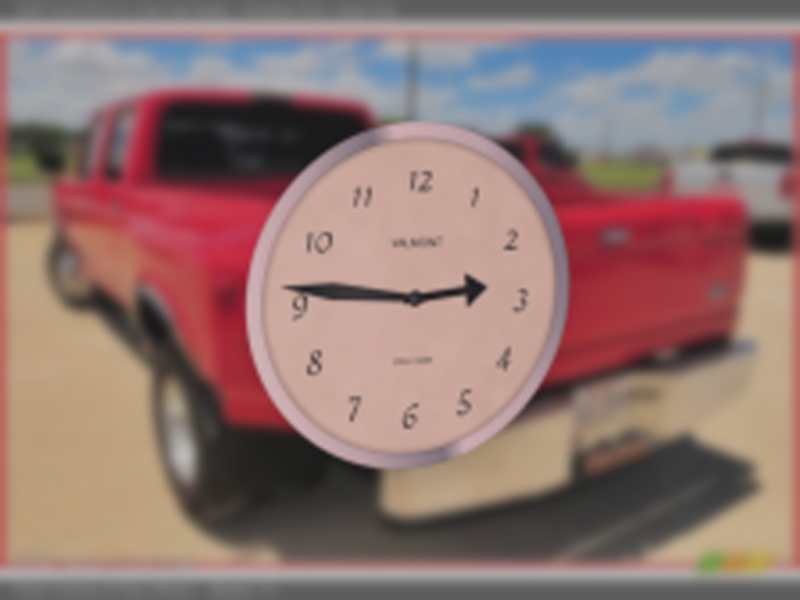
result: **2:46**
